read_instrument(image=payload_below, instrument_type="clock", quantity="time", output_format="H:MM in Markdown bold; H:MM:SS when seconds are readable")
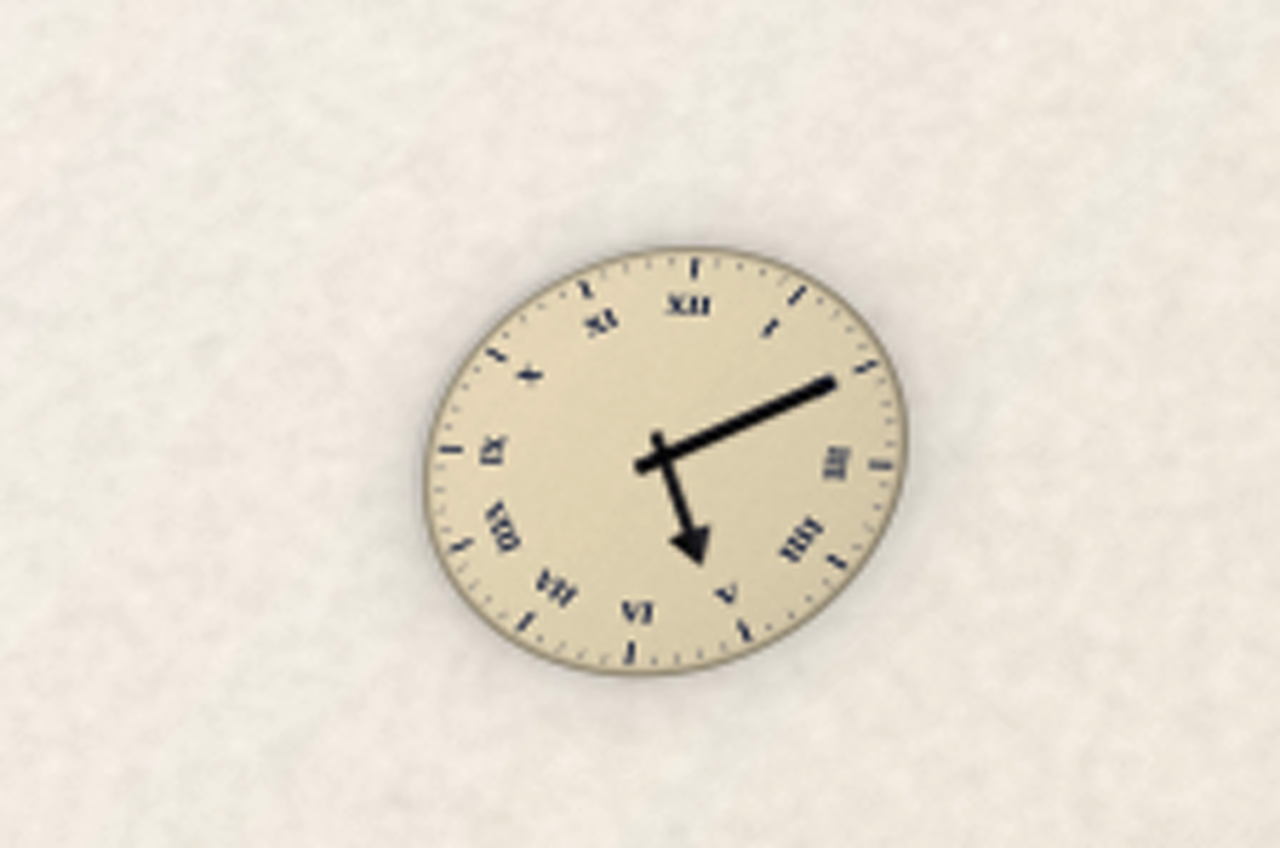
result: **5:10**
